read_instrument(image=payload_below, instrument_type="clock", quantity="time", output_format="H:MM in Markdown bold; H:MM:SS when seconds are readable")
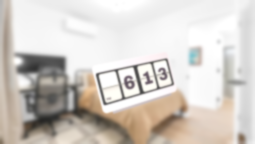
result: **6:13**
